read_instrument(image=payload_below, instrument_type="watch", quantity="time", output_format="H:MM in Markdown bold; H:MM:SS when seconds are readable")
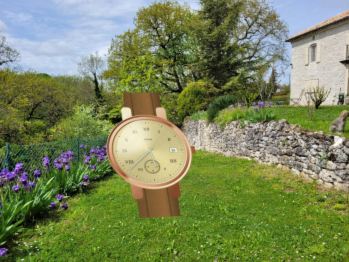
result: **5:38**
